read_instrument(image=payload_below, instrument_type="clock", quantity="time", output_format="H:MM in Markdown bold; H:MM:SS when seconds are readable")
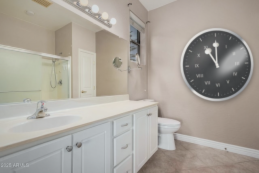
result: **11:00**
